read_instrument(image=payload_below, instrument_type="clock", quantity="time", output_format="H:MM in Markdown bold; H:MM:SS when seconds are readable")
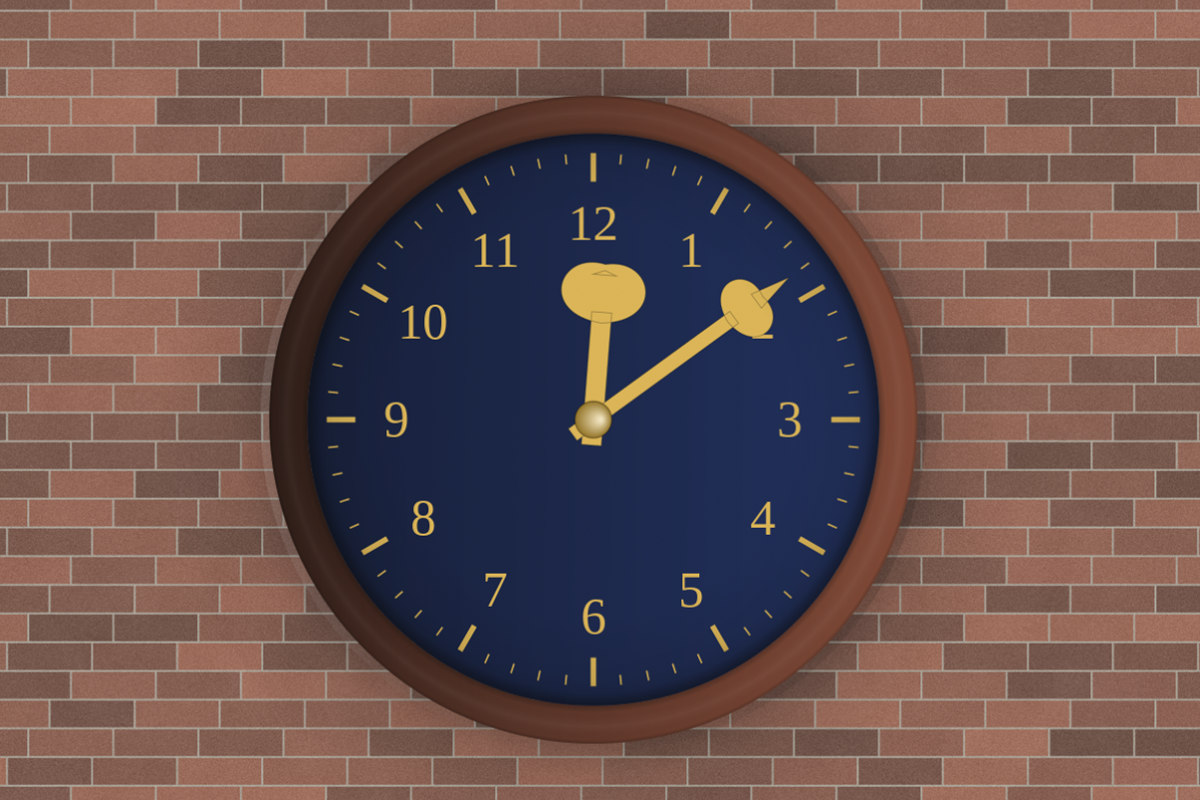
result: **12:09**
